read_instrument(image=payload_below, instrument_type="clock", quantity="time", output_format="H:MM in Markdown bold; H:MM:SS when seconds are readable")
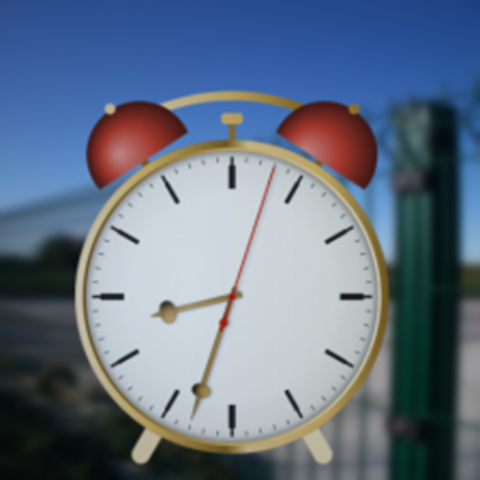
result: **8:33:03**
